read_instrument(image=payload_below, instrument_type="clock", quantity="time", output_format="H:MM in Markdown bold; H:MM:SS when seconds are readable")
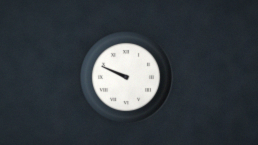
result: **9:49**
